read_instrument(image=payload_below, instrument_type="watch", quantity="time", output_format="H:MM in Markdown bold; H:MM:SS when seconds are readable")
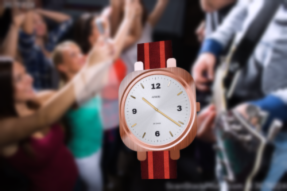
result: **10:21**
